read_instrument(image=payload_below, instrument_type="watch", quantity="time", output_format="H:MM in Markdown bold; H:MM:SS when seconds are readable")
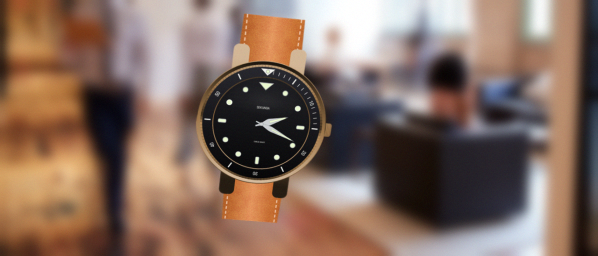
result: **2:19**
